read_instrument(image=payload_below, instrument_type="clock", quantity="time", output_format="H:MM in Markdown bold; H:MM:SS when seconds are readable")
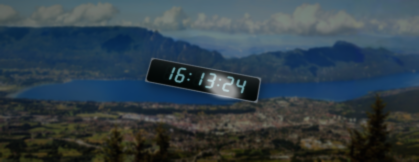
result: **16:13:24**
